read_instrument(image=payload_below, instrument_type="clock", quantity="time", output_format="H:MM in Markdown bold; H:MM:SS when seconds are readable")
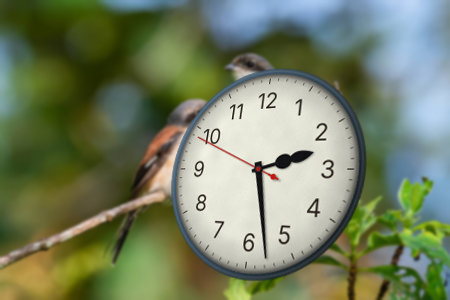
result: **2:27:49**
